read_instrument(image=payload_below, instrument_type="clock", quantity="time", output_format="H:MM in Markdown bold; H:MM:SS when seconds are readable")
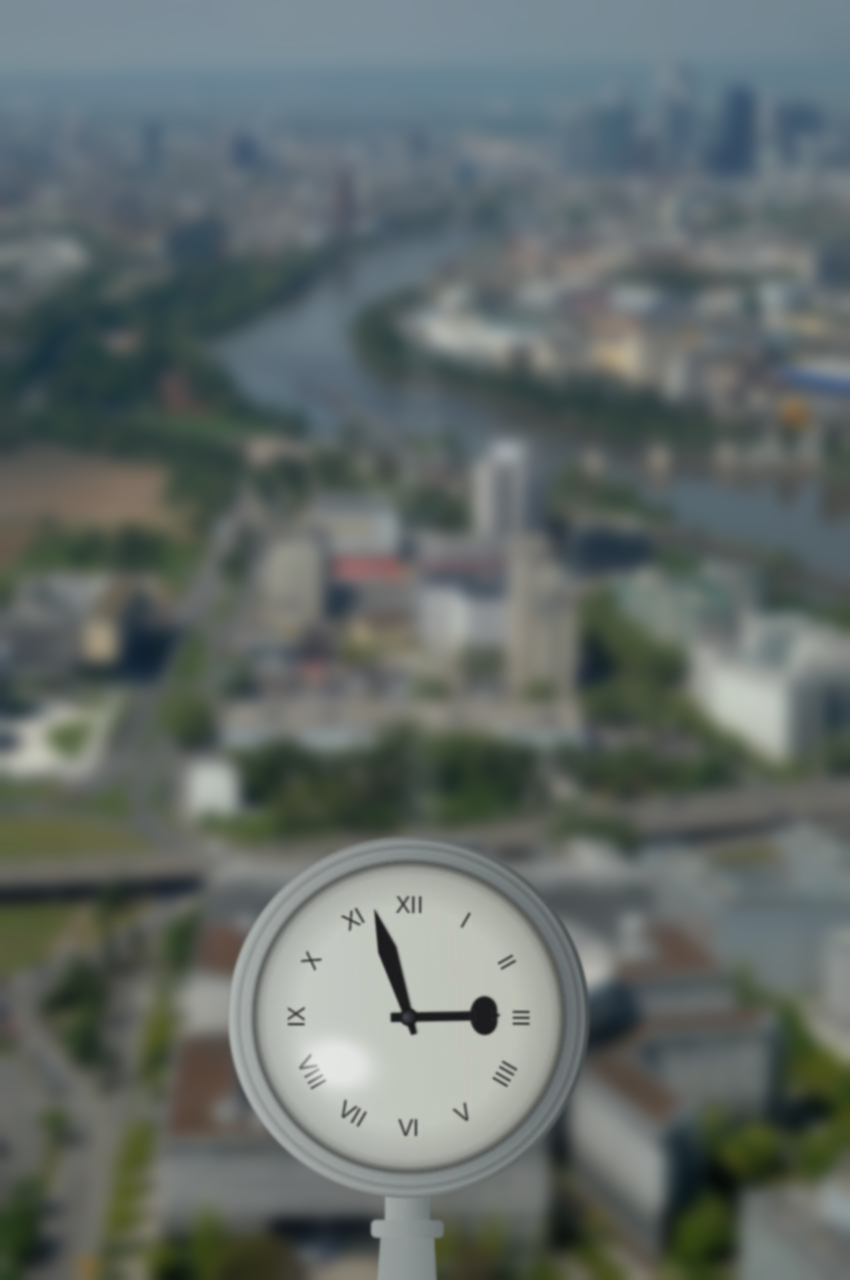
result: **2:57**
